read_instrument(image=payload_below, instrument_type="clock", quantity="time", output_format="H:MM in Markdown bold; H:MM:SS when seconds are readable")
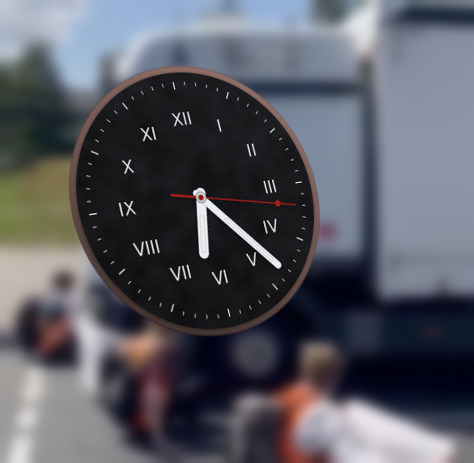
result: **6:23:17**
